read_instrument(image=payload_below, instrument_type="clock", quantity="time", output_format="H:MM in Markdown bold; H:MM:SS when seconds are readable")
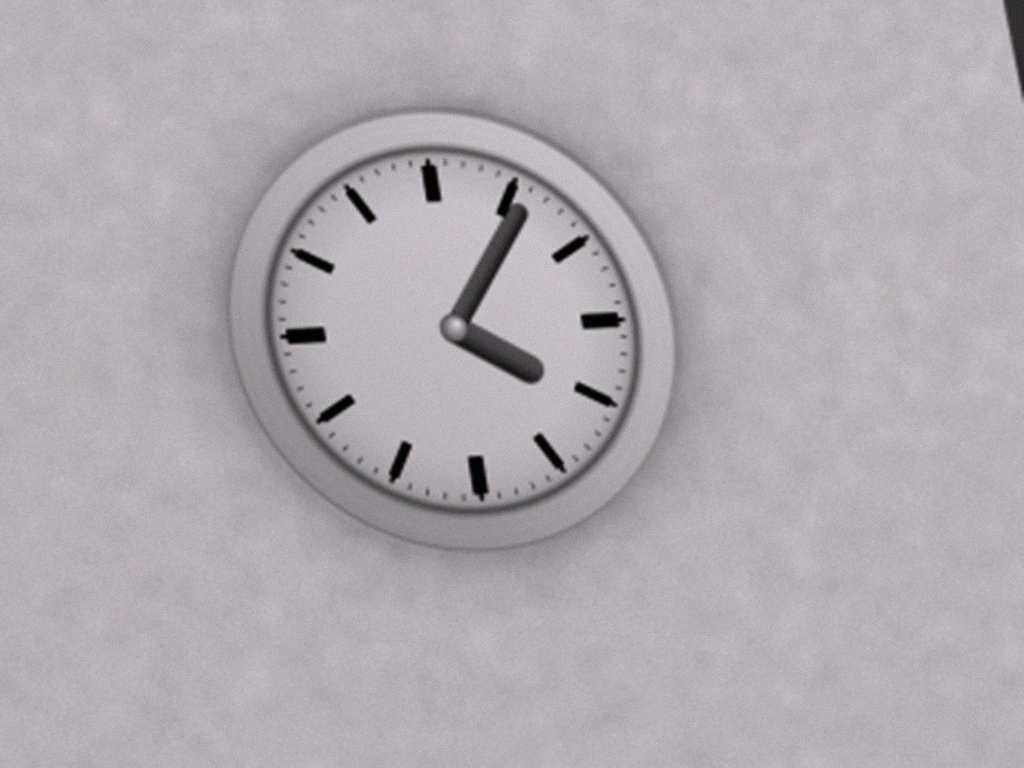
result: **4:06**
